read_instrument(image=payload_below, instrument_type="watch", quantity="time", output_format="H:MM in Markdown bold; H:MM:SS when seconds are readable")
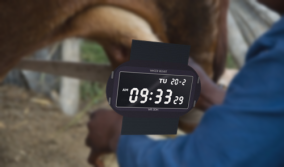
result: **9:33:29**
